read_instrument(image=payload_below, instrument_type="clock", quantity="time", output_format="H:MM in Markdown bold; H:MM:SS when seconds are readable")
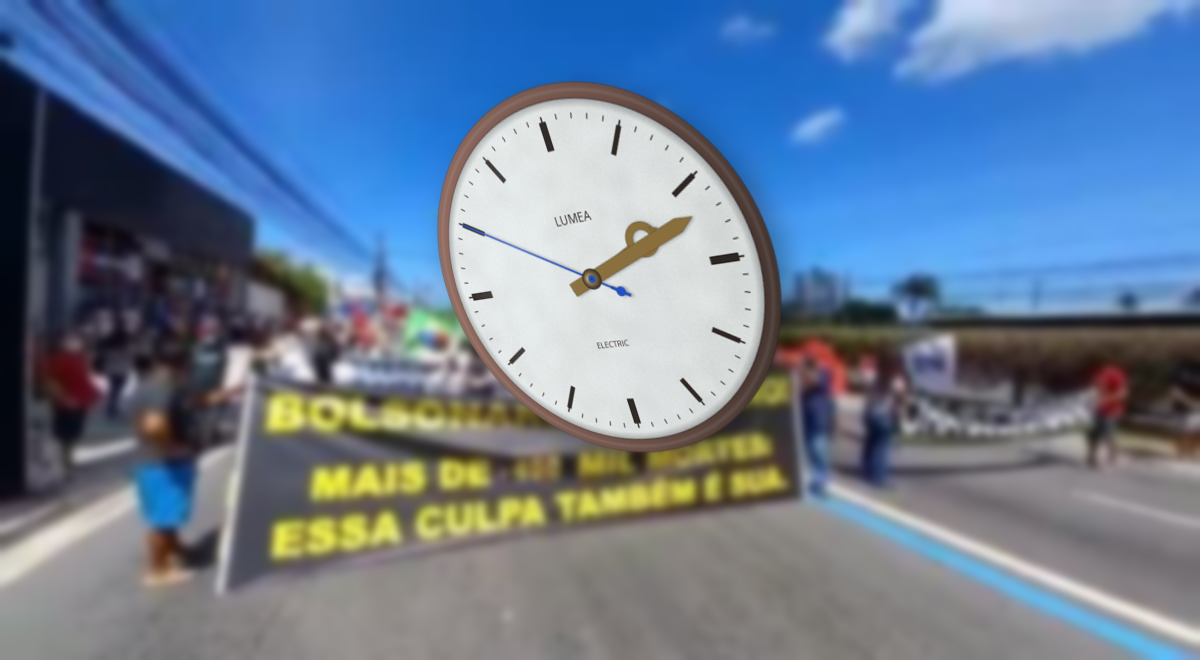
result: **2:11:50**
